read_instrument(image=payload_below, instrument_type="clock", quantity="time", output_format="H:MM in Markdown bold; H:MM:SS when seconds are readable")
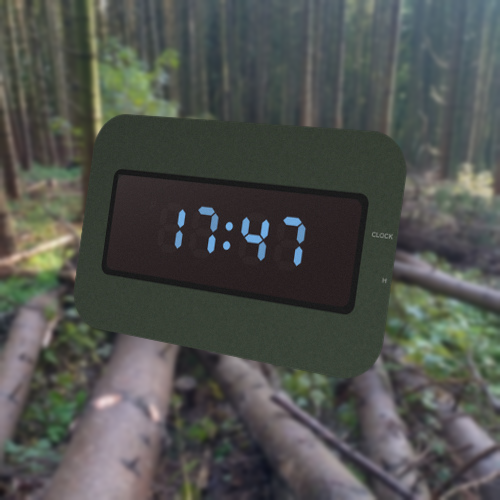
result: **17:47**
